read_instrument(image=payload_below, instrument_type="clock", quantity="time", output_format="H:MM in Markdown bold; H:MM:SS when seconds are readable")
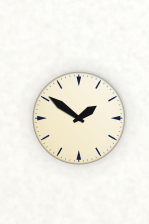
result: **1:51**
